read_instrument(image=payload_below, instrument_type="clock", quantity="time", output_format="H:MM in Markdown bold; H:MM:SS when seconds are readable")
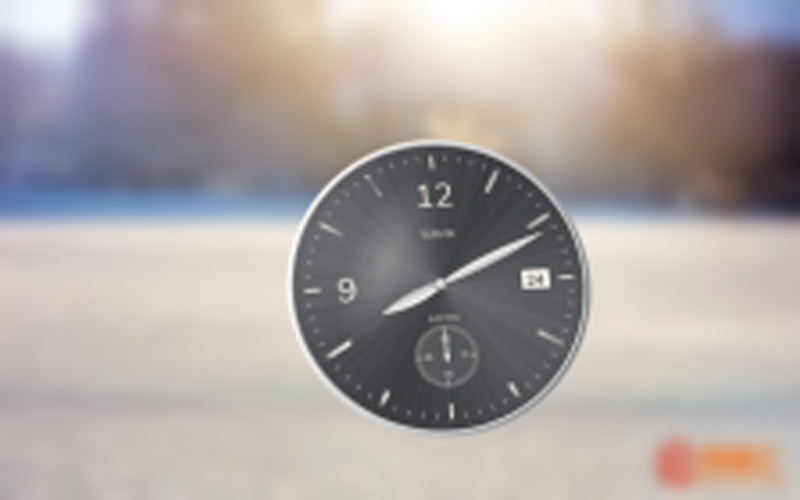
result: **8:11**
